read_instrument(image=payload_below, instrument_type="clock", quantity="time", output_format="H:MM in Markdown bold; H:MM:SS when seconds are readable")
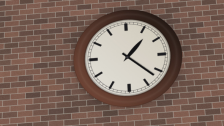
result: **1:22**
